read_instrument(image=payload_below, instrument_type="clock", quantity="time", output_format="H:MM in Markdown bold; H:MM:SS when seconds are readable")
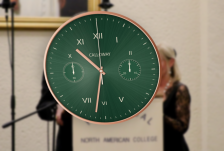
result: **10:32**
